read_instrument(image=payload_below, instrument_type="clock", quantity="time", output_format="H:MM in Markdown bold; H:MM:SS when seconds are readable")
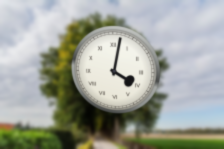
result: **4:02**
